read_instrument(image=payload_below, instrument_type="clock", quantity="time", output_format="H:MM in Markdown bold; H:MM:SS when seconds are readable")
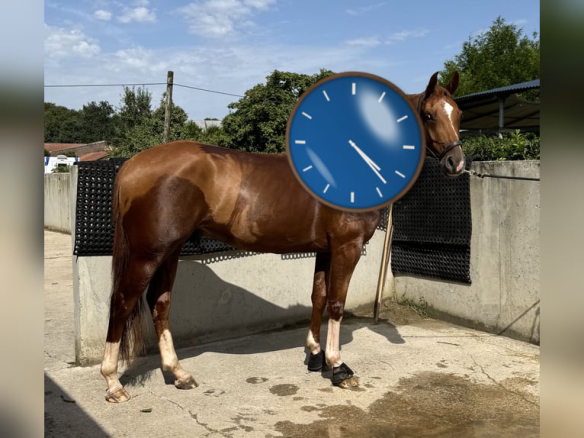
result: **4:23**
